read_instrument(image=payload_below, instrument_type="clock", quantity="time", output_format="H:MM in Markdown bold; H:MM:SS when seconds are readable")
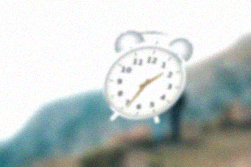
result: **1:34**
